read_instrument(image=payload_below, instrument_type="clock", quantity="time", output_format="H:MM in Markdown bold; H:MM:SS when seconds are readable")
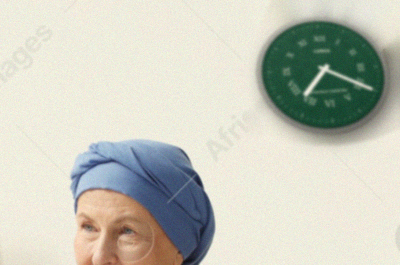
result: **7:20**
